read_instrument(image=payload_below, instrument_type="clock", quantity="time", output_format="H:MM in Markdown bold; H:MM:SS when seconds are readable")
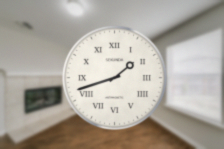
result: **1:42**
